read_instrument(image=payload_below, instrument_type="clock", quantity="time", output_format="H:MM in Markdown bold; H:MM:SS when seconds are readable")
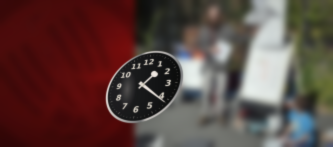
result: **1:21**
